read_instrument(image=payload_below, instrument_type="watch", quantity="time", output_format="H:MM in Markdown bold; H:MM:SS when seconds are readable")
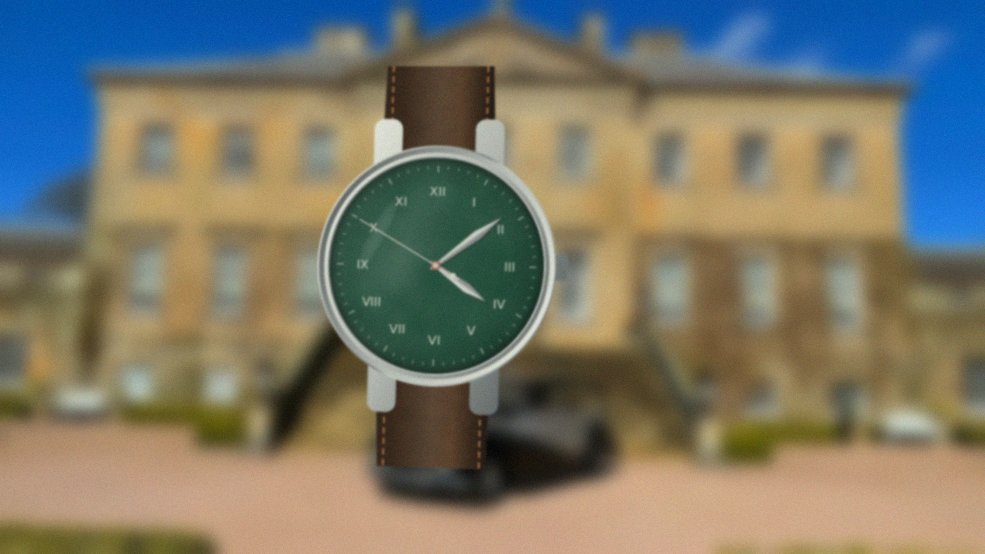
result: **4:08:50**
